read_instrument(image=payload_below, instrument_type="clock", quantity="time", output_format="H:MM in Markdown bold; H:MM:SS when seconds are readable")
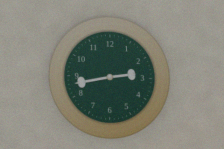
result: **2:43**
